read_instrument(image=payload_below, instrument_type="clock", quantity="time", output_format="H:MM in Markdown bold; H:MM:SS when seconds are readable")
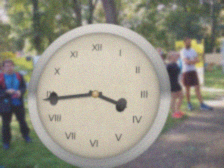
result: **3:44**
